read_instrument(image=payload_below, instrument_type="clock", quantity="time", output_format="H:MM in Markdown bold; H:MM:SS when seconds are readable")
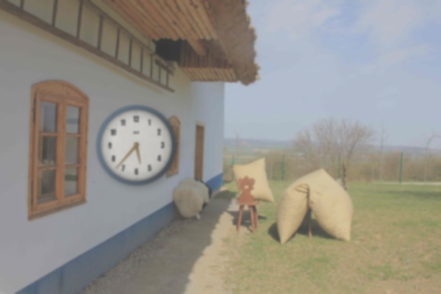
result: **5:37**
